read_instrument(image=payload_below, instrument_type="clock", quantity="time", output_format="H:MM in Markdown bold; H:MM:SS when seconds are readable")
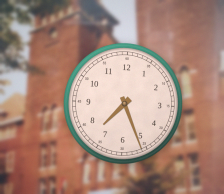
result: **7:26**
